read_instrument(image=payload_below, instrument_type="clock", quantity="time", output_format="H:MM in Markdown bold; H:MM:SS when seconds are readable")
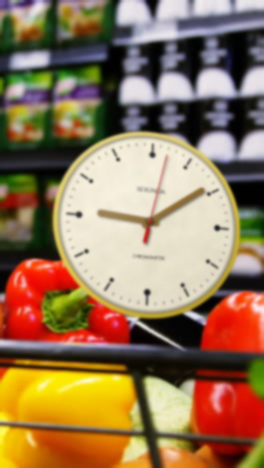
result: **9:09:02**
